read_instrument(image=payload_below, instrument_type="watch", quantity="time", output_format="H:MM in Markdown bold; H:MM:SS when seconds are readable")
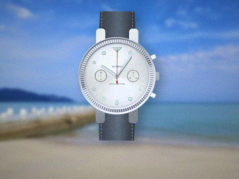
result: **10:06**
